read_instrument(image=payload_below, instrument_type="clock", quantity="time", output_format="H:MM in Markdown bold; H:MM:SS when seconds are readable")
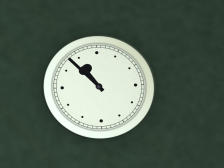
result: **10:53**
